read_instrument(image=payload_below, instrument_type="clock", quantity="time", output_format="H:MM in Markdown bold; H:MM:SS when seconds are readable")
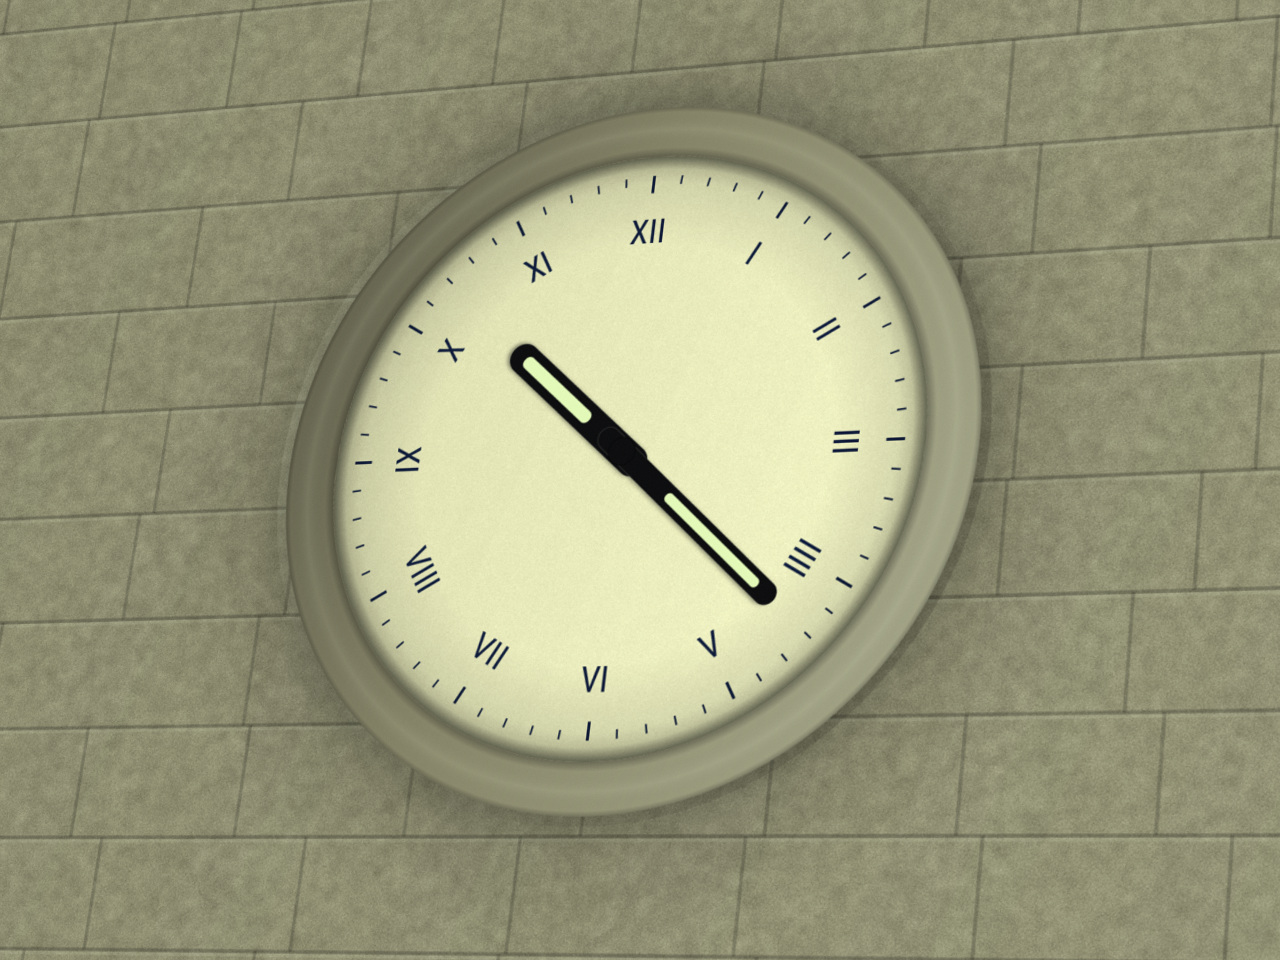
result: **10:22**
